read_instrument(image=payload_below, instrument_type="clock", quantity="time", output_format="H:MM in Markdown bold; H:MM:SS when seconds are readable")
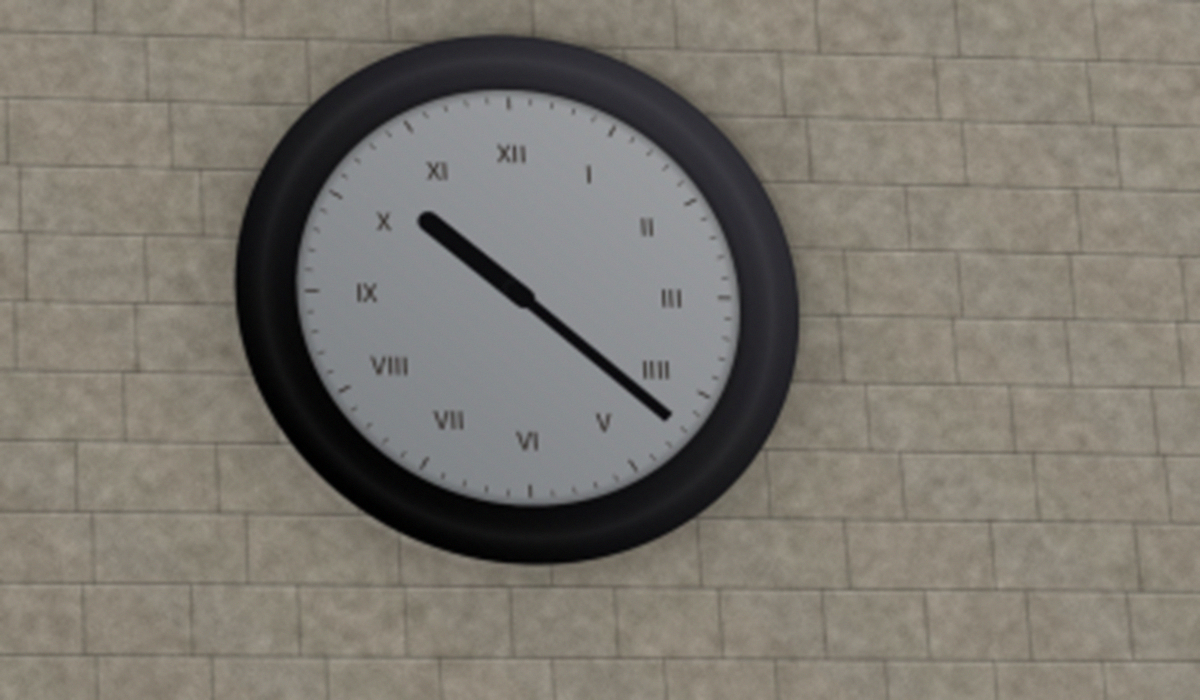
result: **10:22**
